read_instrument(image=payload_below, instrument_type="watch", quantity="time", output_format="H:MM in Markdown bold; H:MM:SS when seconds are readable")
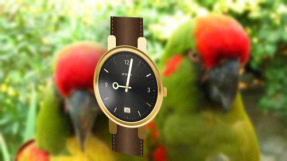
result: **9:02**
